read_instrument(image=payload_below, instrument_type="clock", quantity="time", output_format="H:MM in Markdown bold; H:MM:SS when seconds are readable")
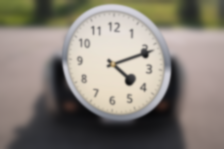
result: **4:11**
